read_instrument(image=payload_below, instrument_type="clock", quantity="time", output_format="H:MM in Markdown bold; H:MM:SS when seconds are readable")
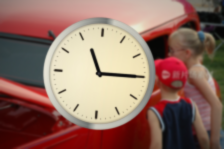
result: **11:15**
